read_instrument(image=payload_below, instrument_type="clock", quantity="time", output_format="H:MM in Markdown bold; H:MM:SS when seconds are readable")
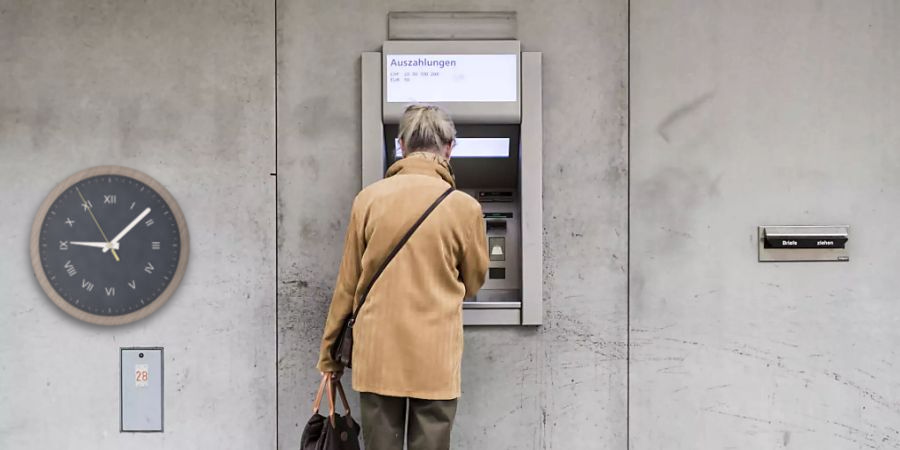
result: **9:07:55**
